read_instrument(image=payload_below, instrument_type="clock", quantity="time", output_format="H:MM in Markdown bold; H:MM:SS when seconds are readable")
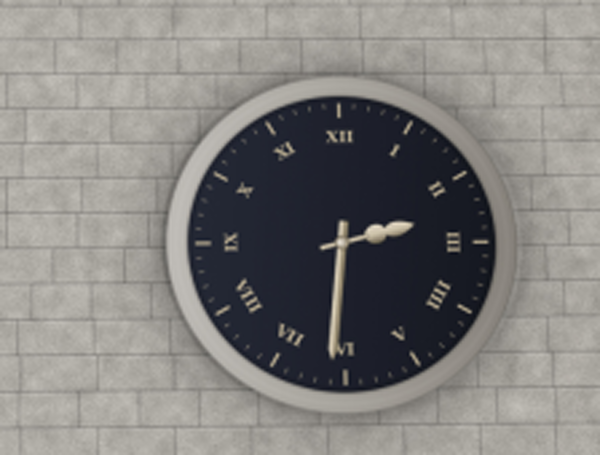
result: **2:31**
